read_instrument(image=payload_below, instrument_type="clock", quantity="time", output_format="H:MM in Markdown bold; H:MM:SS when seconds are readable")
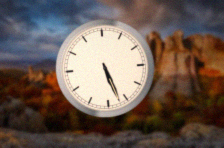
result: **5:27**
